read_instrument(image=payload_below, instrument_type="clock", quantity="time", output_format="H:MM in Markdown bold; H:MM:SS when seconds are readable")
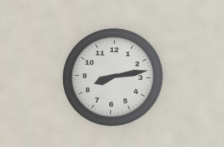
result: **8:13**
